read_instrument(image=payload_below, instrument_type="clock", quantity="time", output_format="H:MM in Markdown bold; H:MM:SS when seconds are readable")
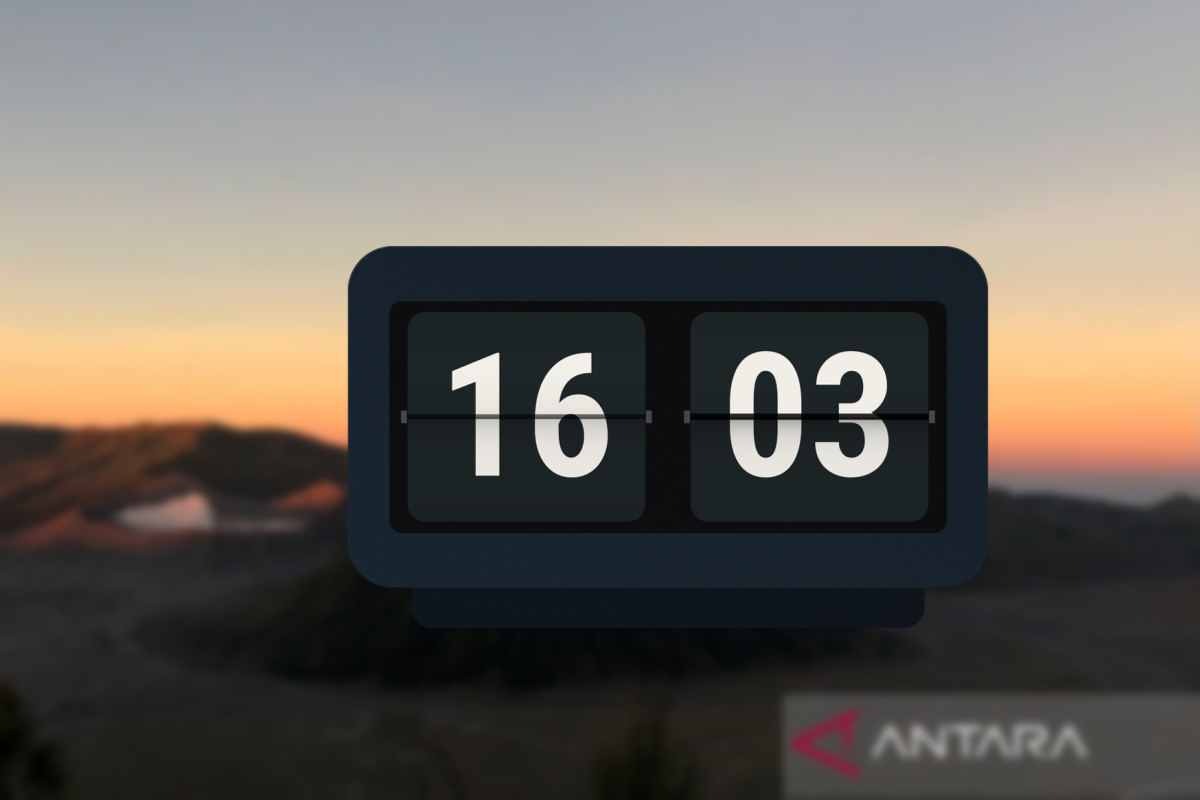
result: **16:03**
